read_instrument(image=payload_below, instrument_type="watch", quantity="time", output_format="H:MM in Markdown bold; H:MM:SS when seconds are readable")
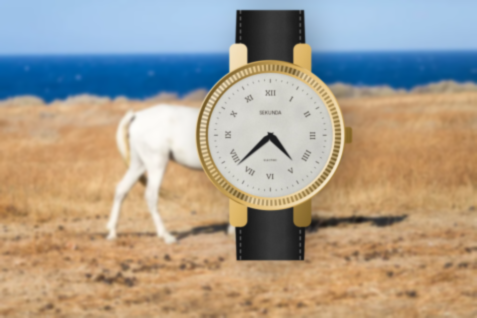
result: **4:38**
